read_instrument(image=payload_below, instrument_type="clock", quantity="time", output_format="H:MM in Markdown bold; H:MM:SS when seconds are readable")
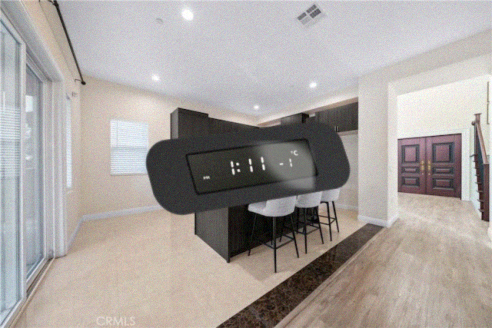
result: **1:11**
